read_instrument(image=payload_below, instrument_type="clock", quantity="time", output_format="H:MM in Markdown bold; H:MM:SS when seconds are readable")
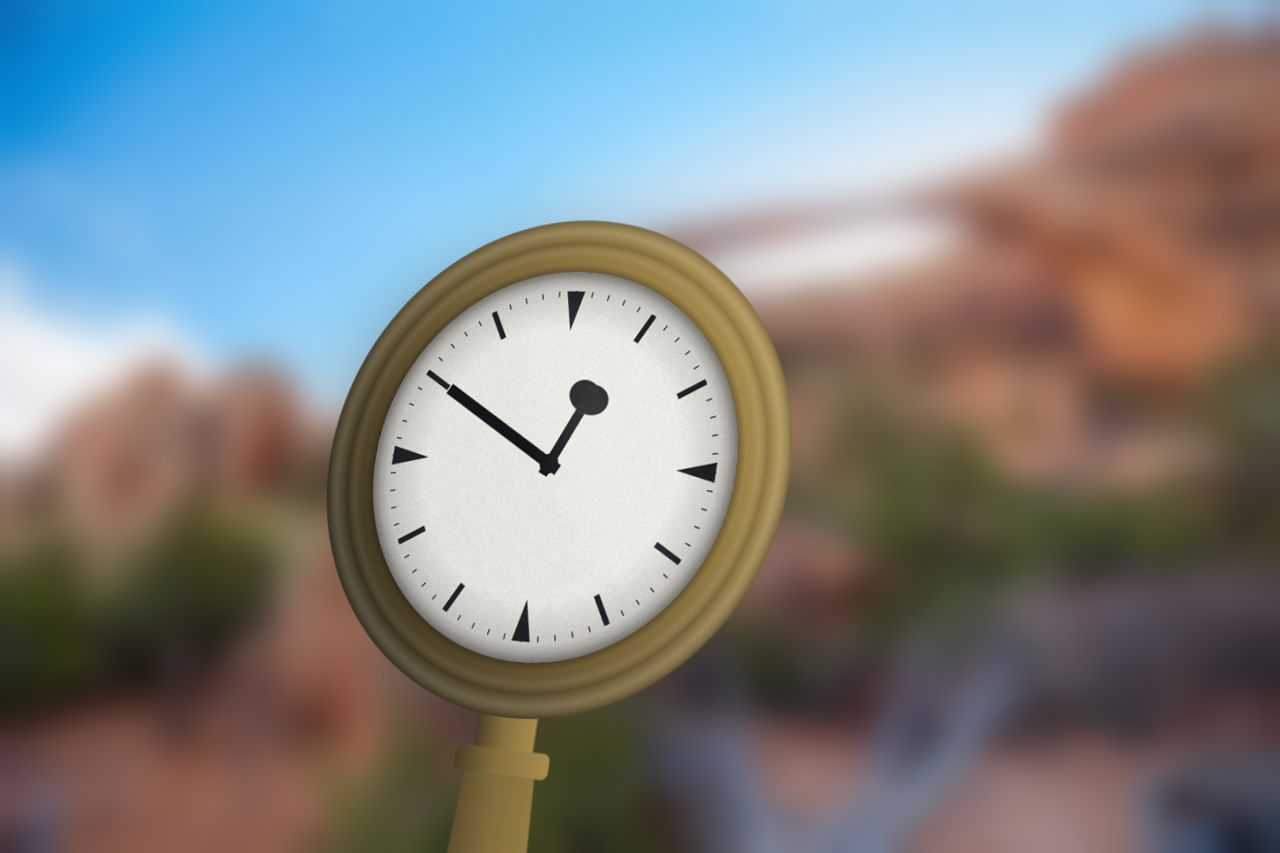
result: **12:50**
